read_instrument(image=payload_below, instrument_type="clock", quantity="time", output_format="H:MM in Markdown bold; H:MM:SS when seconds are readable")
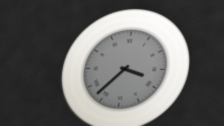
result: **3:37**
